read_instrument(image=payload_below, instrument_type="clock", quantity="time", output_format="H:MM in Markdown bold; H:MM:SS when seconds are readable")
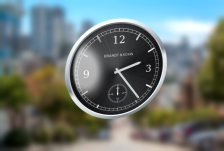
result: **2:24**
